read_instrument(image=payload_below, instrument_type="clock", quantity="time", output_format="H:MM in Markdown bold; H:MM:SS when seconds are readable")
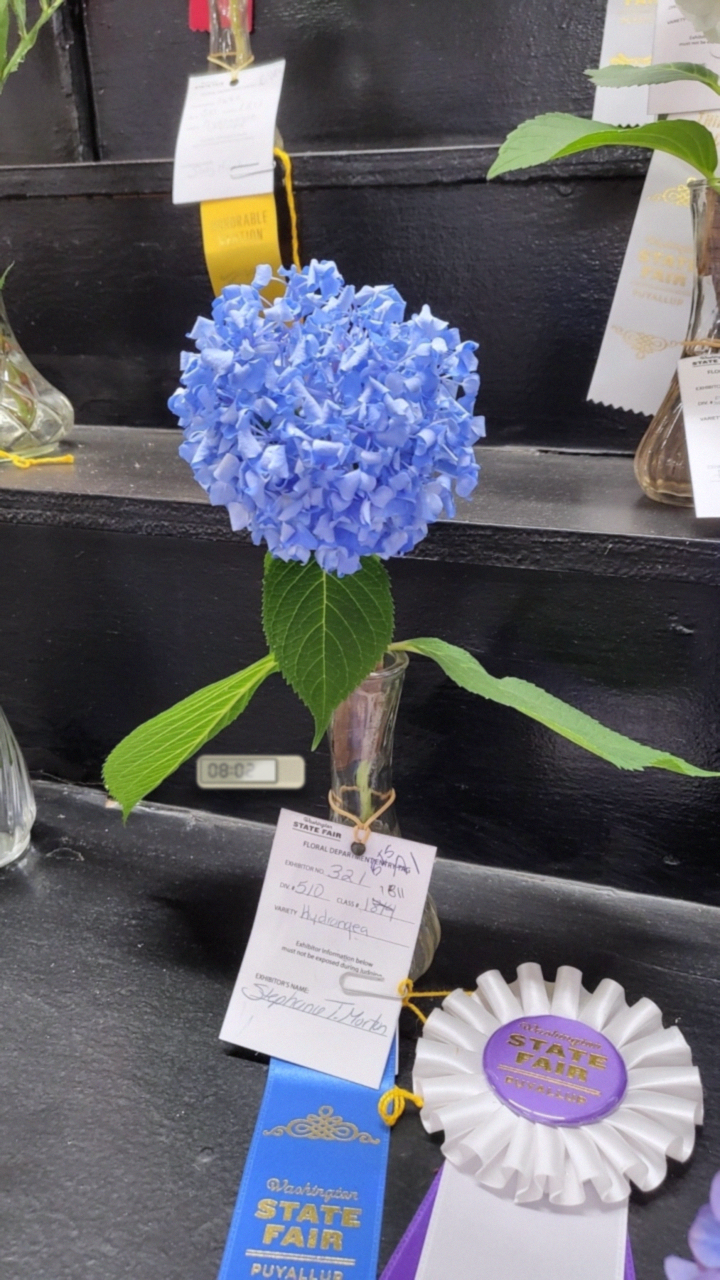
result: **8:02**
